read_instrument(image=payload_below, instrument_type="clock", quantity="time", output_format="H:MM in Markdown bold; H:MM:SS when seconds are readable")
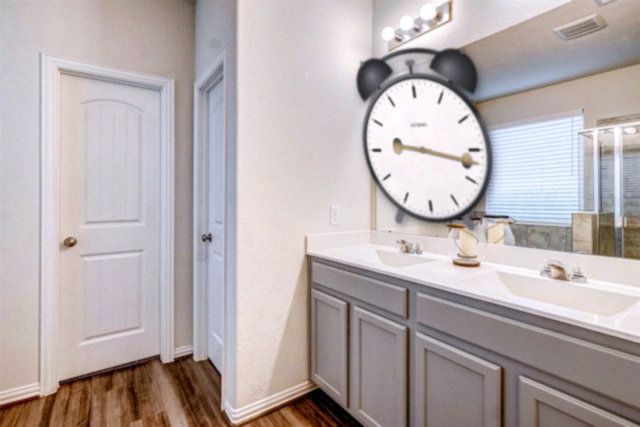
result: **9:17**
